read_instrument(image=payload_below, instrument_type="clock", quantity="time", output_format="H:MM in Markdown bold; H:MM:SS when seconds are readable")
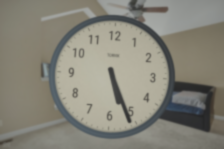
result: **5:26**
